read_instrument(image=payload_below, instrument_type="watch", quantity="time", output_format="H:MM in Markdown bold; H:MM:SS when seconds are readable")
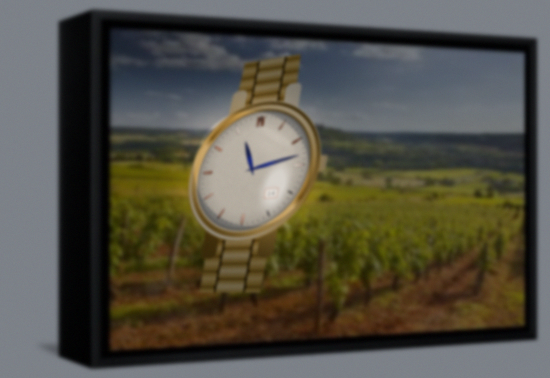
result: **11:13**
